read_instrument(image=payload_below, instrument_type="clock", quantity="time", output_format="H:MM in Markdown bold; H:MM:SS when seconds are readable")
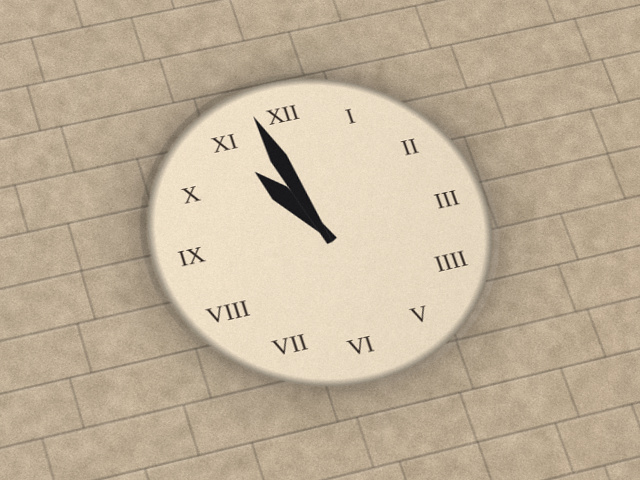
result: **10:58**
